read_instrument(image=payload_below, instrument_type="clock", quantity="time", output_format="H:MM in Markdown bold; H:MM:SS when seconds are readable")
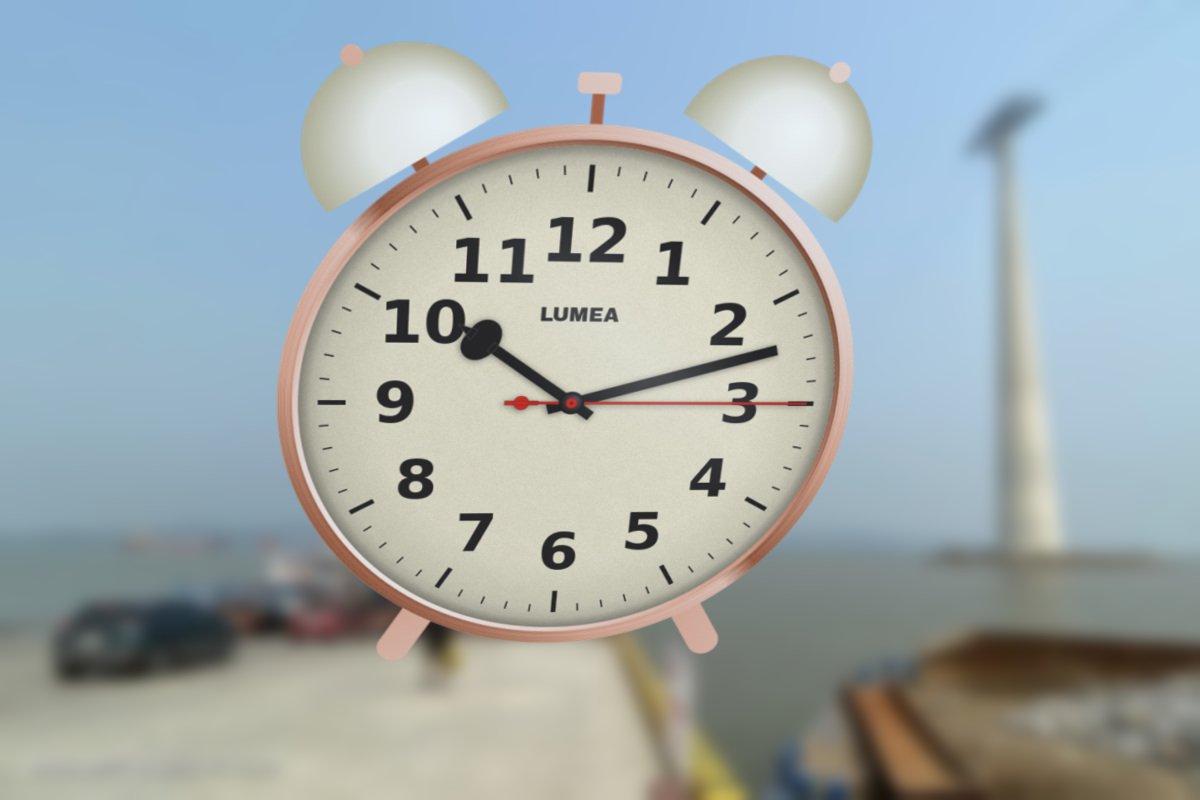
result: **10:12:15**
